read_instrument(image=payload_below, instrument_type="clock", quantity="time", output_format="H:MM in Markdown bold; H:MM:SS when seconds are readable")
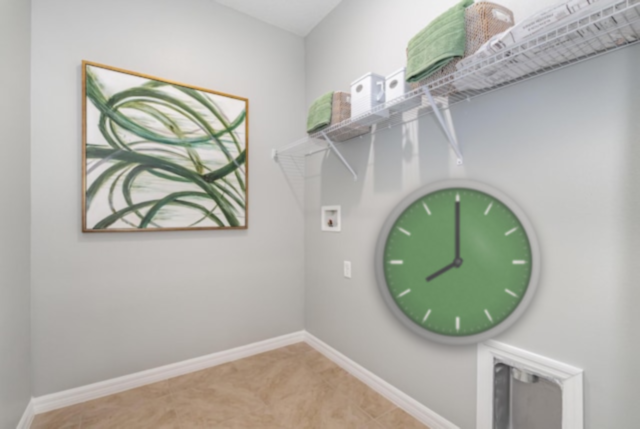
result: **8:00**
